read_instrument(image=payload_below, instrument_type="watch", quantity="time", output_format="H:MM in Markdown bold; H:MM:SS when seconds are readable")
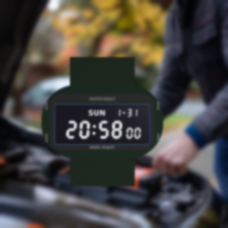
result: **20:58:00**
